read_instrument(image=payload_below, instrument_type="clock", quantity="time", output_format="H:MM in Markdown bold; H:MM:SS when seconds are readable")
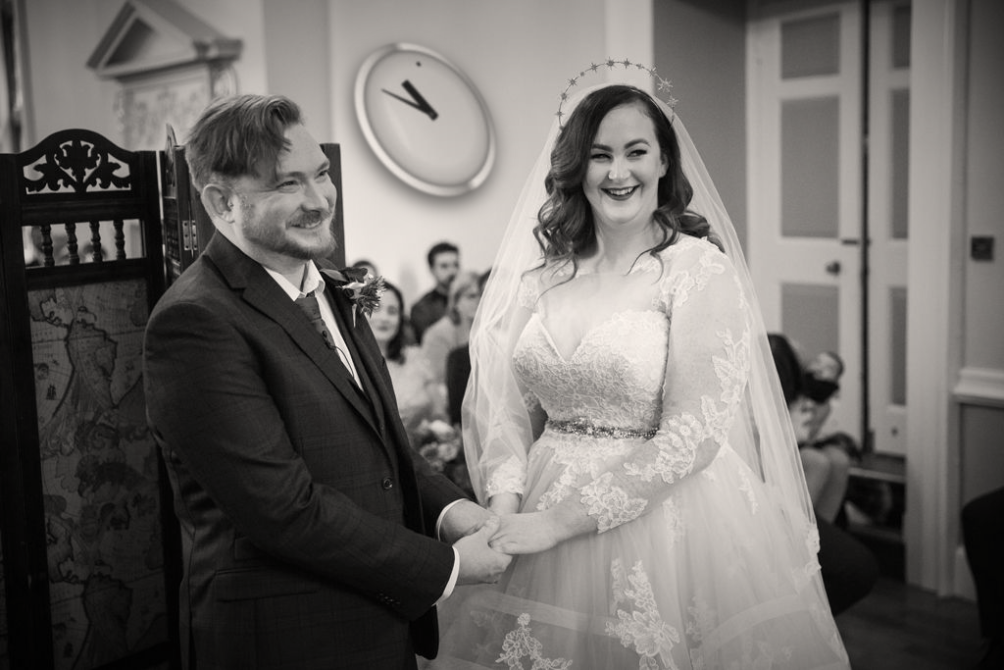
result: **10:49**
